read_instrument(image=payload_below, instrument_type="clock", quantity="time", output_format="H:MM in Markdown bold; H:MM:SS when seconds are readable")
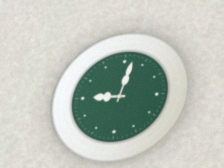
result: **9:02**
